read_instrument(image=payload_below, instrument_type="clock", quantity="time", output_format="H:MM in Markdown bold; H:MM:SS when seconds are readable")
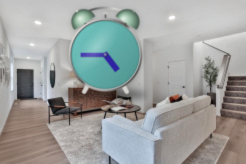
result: **4:45**
